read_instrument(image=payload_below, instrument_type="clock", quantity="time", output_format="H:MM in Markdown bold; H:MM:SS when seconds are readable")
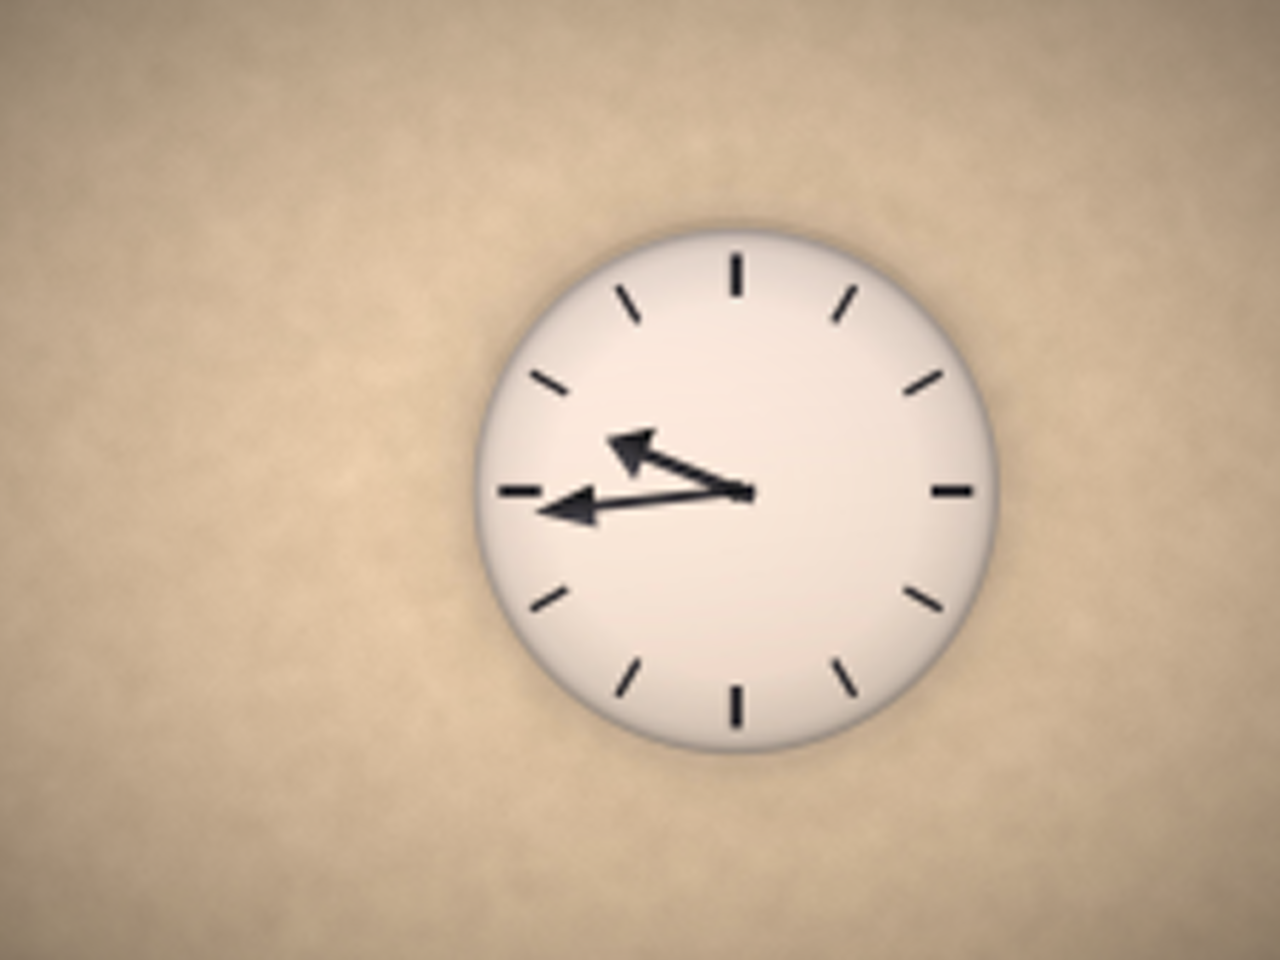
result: **9:44**
